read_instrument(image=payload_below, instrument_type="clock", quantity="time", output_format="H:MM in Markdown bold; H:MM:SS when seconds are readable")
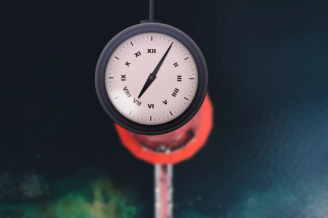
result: **7:05**
